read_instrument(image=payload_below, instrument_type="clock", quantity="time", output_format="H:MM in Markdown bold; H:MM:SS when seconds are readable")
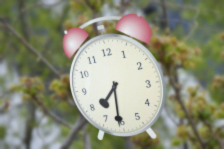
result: **7:31**
